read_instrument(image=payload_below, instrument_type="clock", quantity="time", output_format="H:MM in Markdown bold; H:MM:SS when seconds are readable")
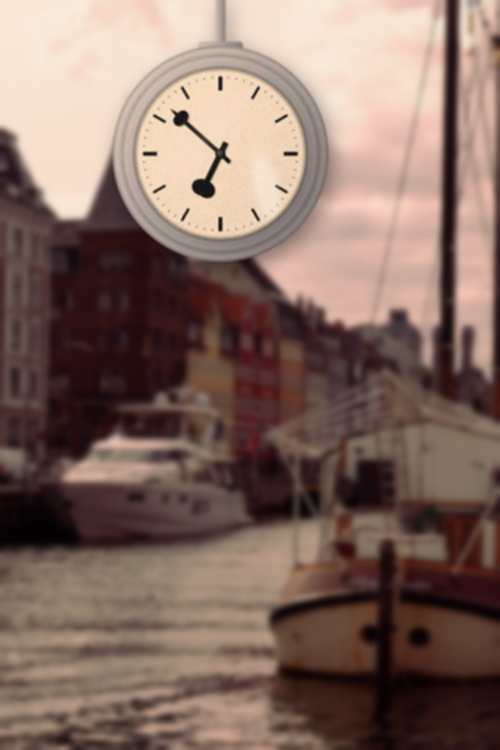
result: **6:52**
